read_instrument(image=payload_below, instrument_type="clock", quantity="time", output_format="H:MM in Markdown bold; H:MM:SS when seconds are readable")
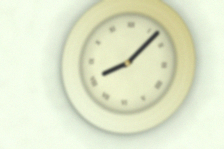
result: **8:07**
